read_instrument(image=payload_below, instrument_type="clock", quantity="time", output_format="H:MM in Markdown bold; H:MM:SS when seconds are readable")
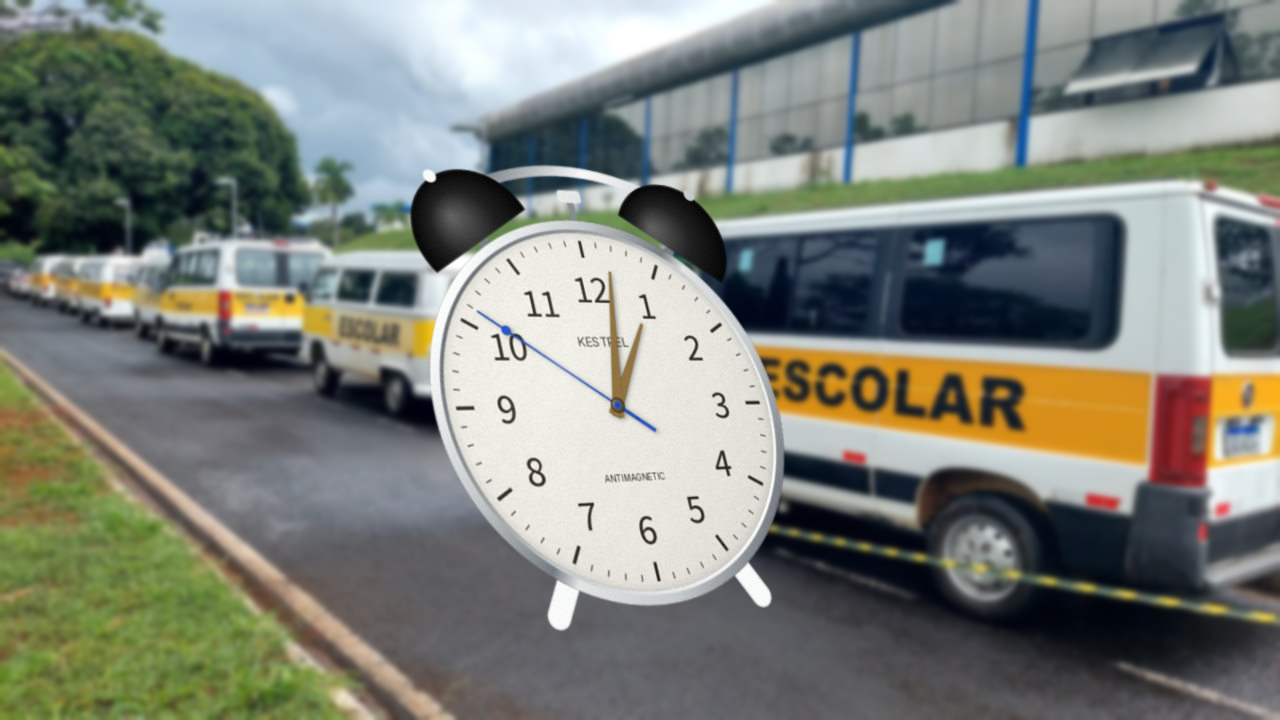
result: **1:01:51**
